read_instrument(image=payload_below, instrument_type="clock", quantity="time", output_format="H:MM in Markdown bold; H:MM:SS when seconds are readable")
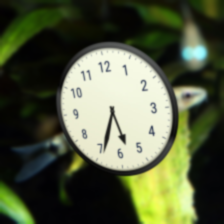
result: **5:34**
